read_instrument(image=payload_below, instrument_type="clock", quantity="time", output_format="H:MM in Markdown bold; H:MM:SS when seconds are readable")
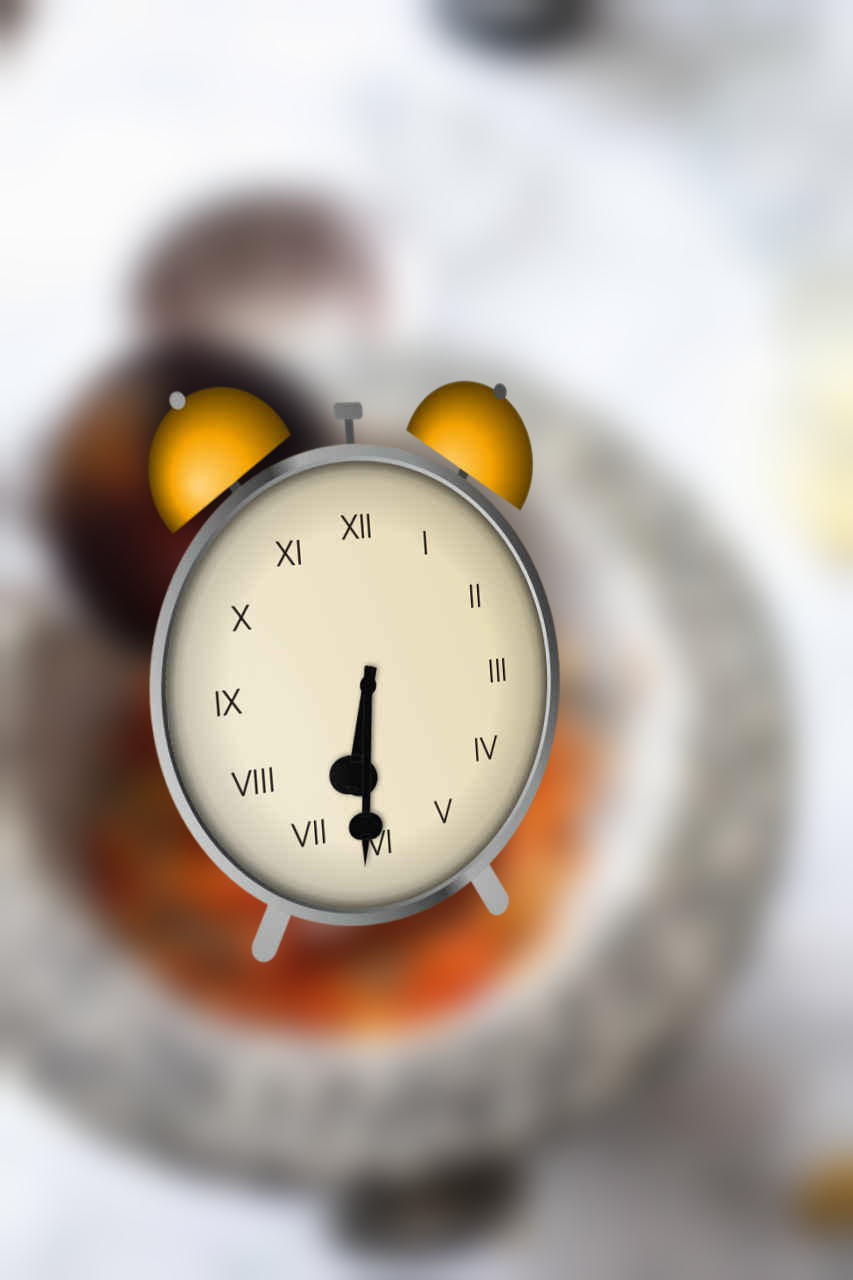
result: **6:31**
